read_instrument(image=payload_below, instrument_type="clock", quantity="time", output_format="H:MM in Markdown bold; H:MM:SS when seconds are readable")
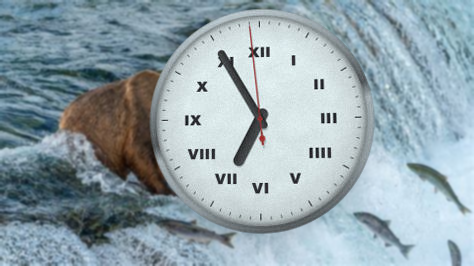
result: **6:54:59**
